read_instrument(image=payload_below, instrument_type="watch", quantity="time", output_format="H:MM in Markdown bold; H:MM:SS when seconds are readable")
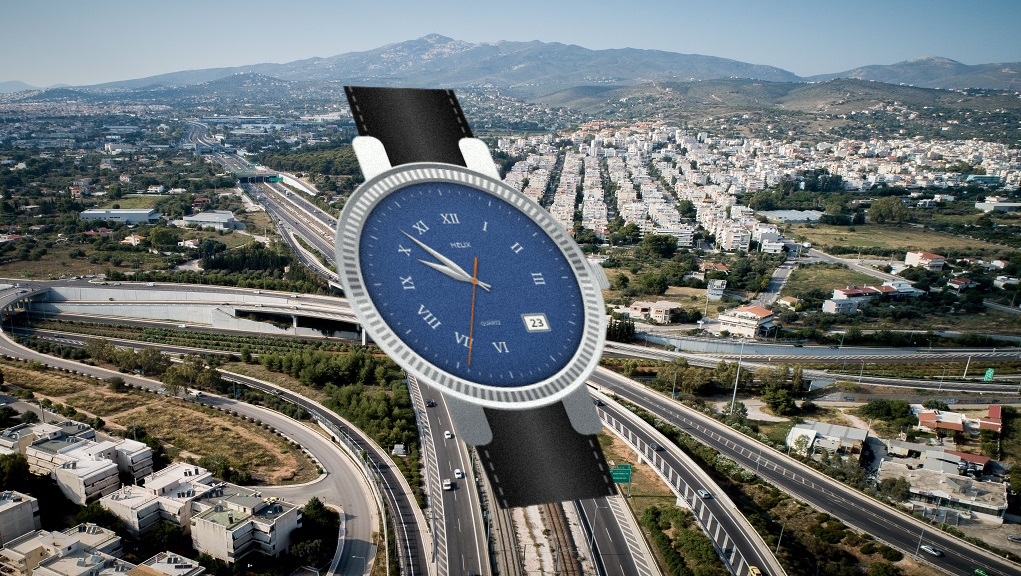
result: **9:52:34**
